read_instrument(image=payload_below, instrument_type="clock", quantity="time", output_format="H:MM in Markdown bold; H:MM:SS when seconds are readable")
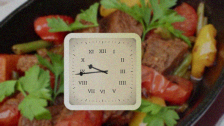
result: **9:44**
